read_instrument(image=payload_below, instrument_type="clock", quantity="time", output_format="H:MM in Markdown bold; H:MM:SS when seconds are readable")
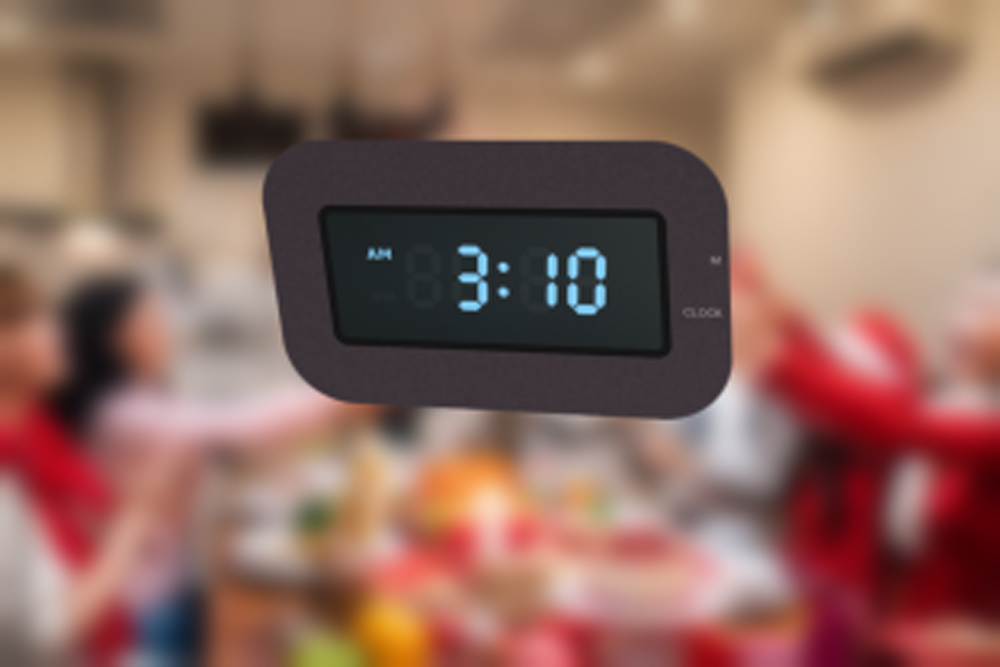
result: **3:10**
